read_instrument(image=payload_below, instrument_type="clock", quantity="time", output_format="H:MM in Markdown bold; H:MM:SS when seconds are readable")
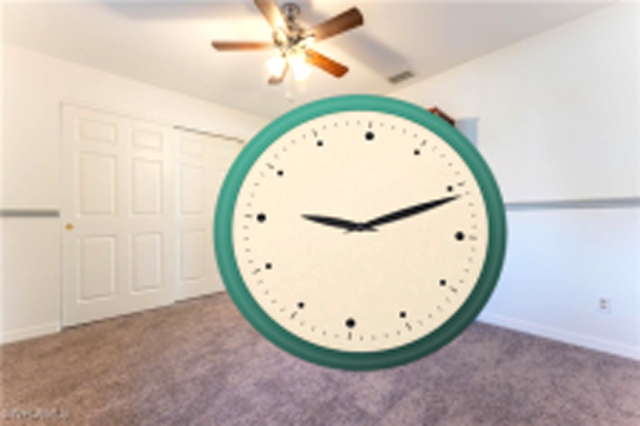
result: **9:11**
